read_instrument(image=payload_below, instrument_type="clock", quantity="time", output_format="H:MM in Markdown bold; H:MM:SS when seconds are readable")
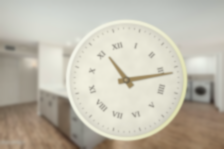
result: **11:16**
